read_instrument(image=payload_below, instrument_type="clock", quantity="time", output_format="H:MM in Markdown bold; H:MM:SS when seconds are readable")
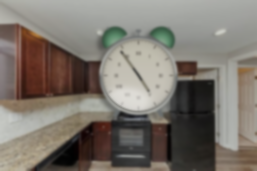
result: **4:54**
